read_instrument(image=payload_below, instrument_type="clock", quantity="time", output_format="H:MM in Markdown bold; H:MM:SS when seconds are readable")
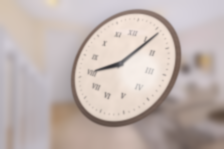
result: **8:06**
